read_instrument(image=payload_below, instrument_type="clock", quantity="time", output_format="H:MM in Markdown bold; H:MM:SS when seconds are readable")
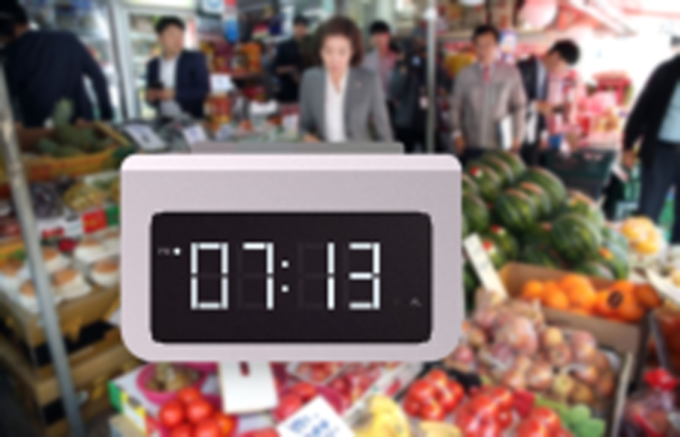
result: **7:13**
